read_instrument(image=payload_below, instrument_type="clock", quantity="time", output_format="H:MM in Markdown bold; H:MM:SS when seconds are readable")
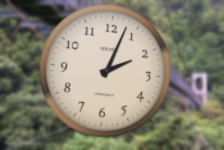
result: **2:03**
